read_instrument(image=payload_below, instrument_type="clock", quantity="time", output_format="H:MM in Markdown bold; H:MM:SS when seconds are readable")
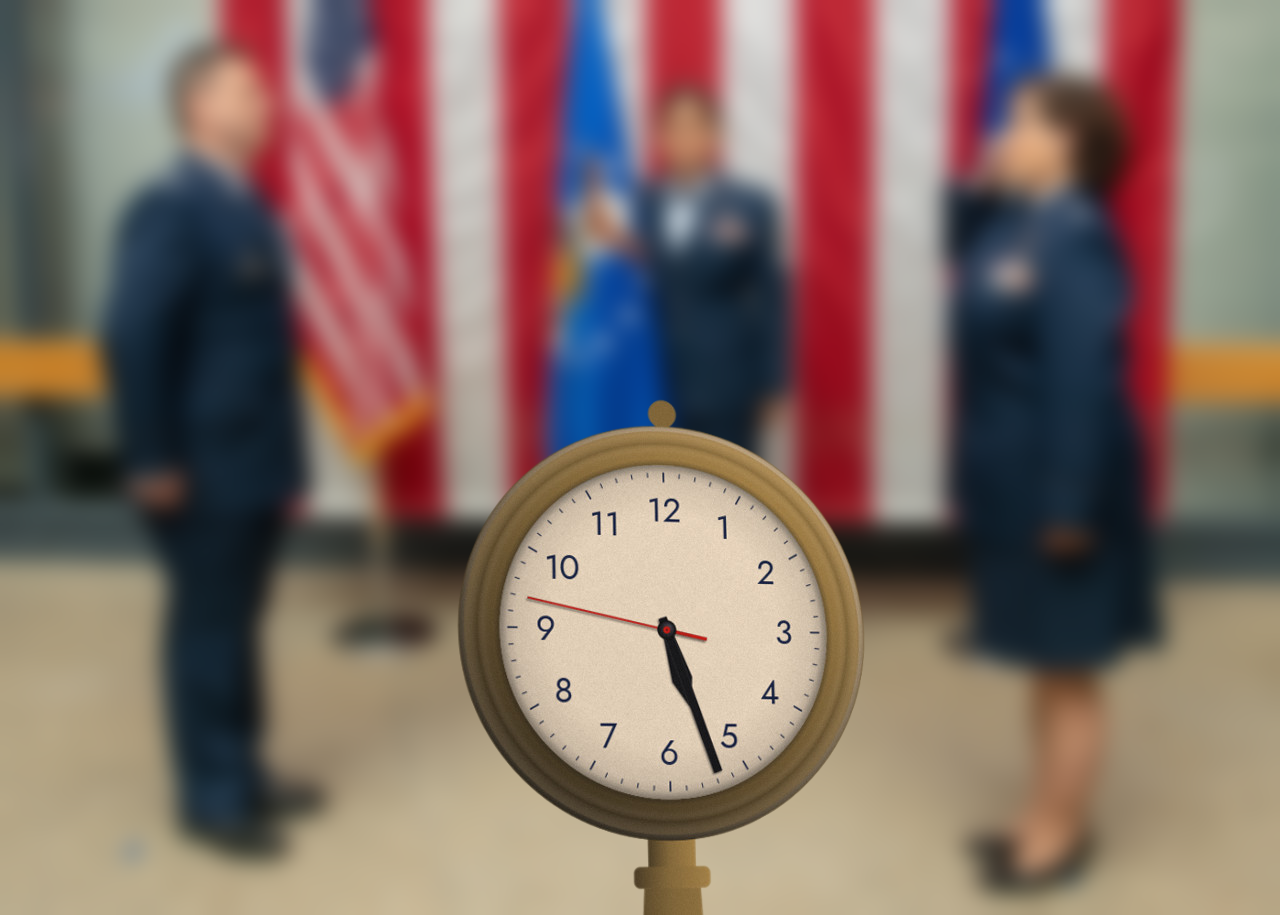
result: **5:26:47**
